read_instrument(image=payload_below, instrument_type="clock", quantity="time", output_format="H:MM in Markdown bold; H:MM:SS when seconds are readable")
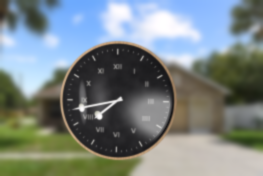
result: **7:43**
